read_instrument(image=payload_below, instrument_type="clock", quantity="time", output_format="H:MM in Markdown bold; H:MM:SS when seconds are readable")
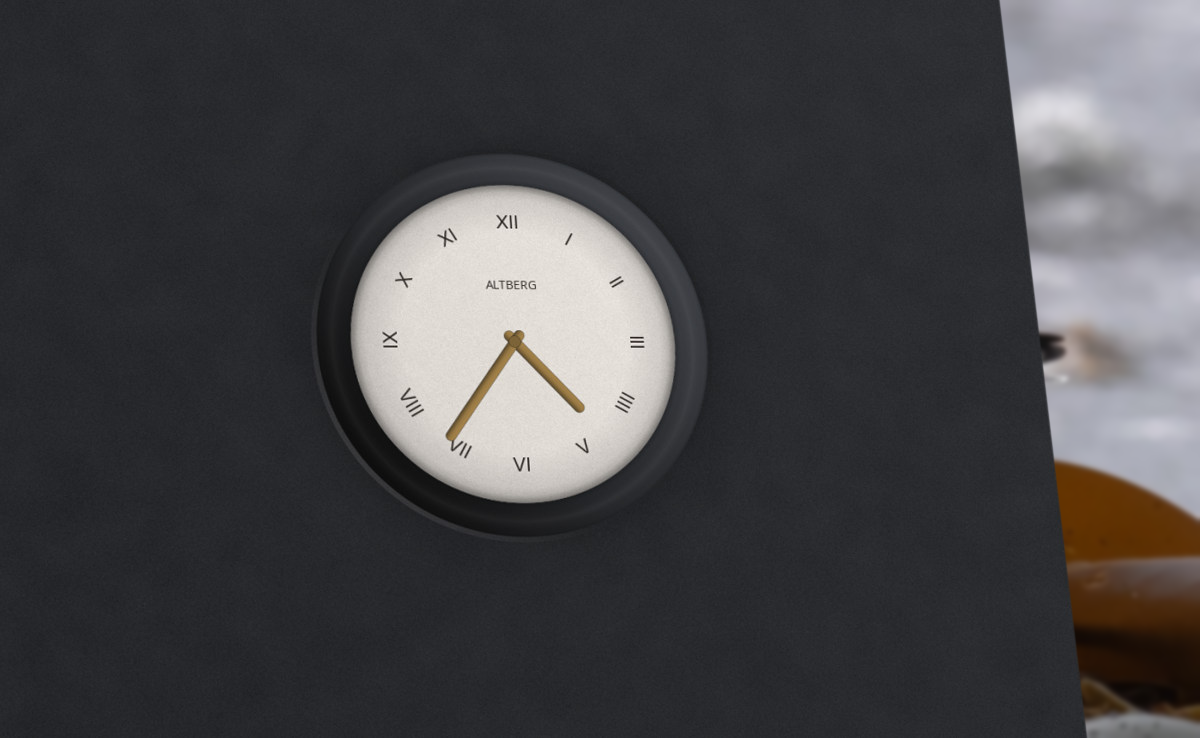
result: **4:36**
